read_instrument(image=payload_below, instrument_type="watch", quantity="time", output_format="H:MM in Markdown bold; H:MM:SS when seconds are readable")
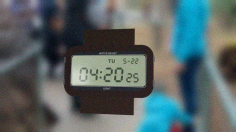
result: **4:20:25**
